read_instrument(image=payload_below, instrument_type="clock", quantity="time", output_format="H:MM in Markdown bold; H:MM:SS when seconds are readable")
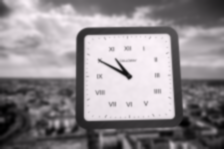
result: **10:50**
